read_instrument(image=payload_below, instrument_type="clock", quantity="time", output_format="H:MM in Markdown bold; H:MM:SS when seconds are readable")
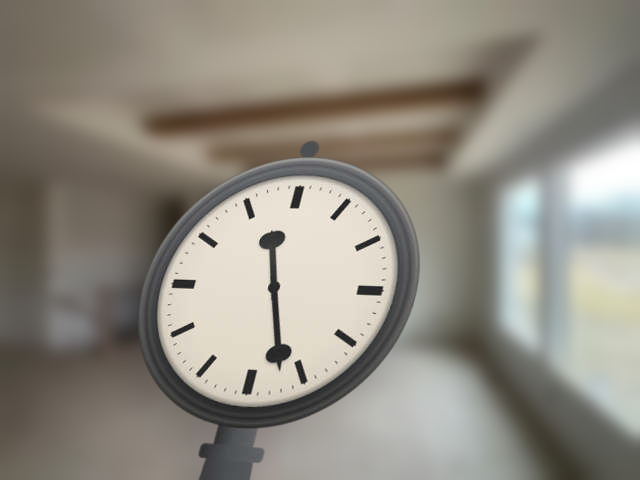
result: **11:27**
